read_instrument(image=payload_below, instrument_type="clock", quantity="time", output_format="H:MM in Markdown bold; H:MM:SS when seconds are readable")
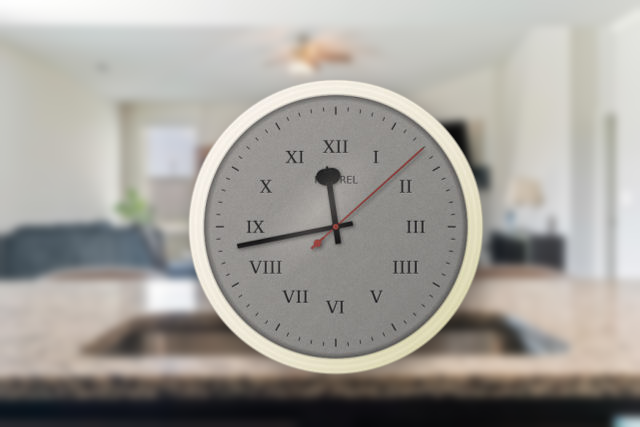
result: **11:43:08**
